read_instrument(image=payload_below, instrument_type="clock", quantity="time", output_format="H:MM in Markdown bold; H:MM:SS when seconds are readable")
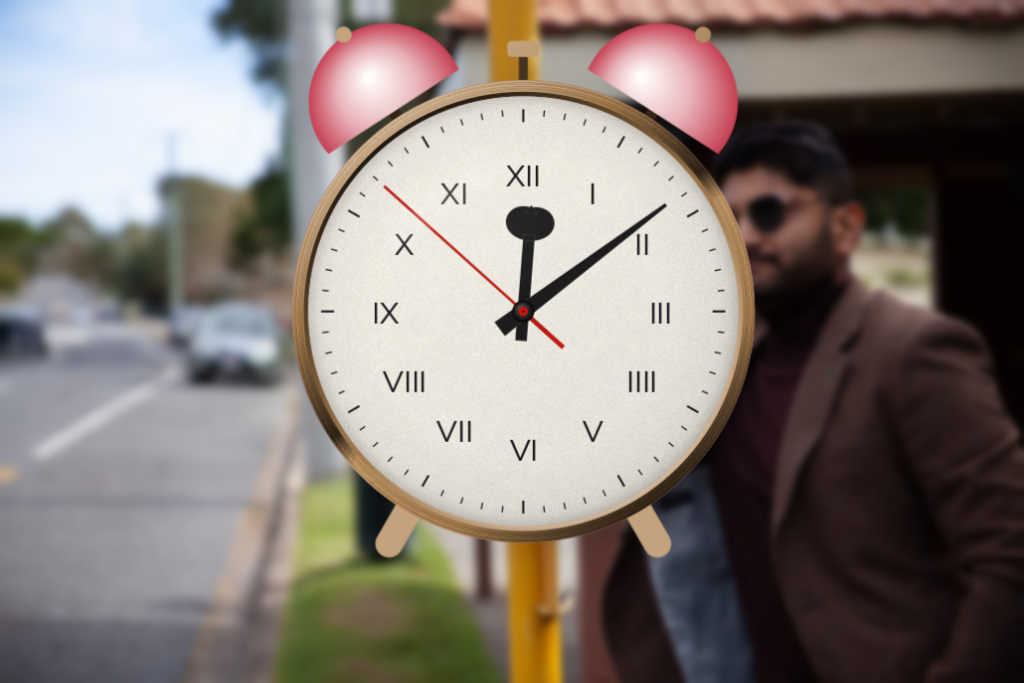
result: **12:08:52**
